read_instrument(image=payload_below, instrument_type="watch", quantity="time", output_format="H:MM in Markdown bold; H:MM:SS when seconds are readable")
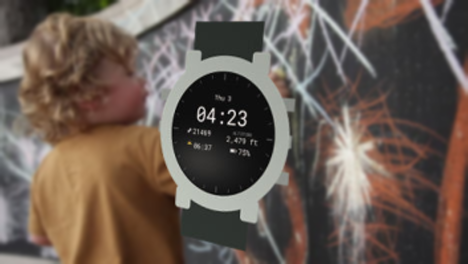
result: **4:23**
